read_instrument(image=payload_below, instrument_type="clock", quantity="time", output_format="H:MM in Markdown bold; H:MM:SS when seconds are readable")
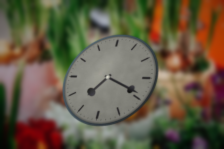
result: **7:19**
